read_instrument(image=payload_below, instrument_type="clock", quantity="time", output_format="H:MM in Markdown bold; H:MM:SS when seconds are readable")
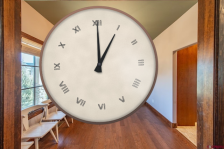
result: **1:00**
